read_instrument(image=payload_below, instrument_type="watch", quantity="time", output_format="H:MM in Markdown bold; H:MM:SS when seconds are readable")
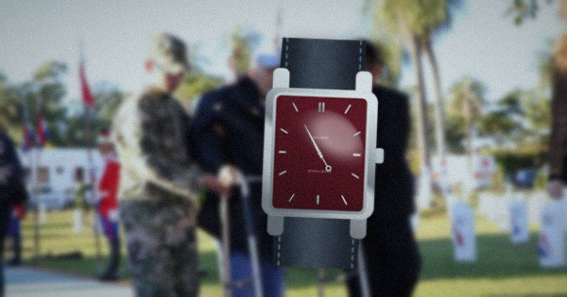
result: **4:55**
